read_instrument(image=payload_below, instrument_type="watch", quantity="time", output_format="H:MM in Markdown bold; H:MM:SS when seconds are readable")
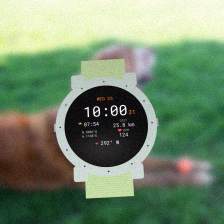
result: **10:00**
